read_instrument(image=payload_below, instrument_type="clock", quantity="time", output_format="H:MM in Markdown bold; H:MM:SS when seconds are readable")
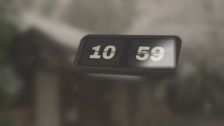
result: **10:59**
